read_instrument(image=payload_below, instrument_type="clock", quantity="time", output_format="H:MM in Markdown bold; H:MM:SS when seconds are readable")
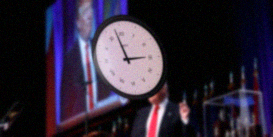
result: **2:58**
